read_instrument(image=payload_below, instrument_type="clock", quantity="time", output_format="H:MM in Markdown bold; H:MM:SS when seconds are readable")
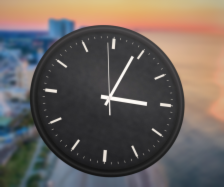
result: **3:03:59**
